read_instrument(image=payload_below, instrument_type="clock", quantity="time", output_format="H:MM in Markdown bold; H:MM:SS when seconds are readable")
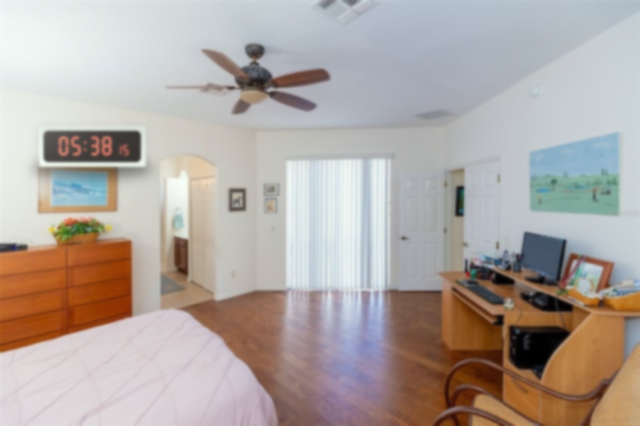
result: **5:38**
